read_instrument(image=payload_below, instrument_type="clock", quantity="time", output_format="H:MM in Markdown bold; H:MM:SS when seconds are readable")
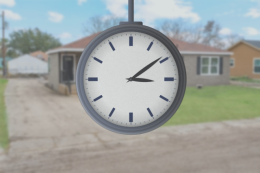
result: **3:09**
